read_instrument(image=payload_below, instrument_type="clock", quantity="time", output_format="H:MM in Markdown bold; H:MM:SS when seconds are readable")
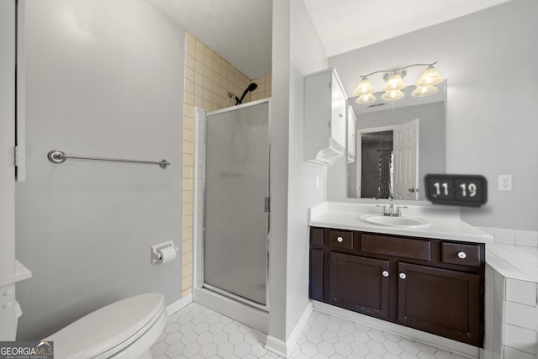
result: **11:19**
